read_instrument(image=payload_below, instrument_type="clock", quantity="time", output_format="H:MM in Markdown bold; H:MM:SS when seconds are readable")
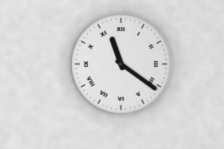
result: **11:21**
